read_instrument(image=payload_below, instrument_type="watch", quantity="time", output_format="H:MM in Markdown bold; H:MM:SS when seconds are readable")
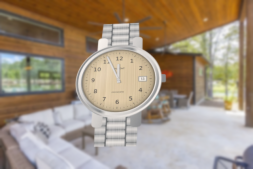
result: **11:56**
